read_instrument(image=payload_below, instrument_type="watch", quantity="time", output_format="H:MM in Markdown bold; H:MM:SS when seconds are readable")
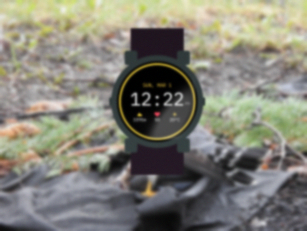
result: **12:22**
